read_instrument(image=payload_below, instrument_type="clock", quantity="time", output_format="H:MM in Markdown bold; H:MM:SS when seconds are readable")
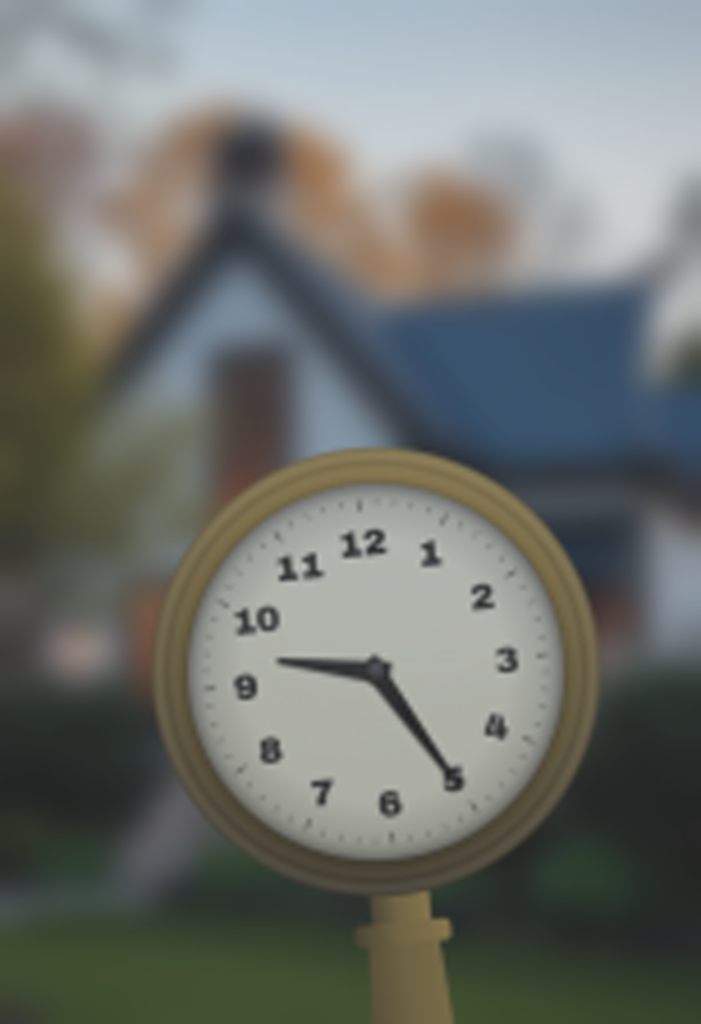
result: **9:25**
